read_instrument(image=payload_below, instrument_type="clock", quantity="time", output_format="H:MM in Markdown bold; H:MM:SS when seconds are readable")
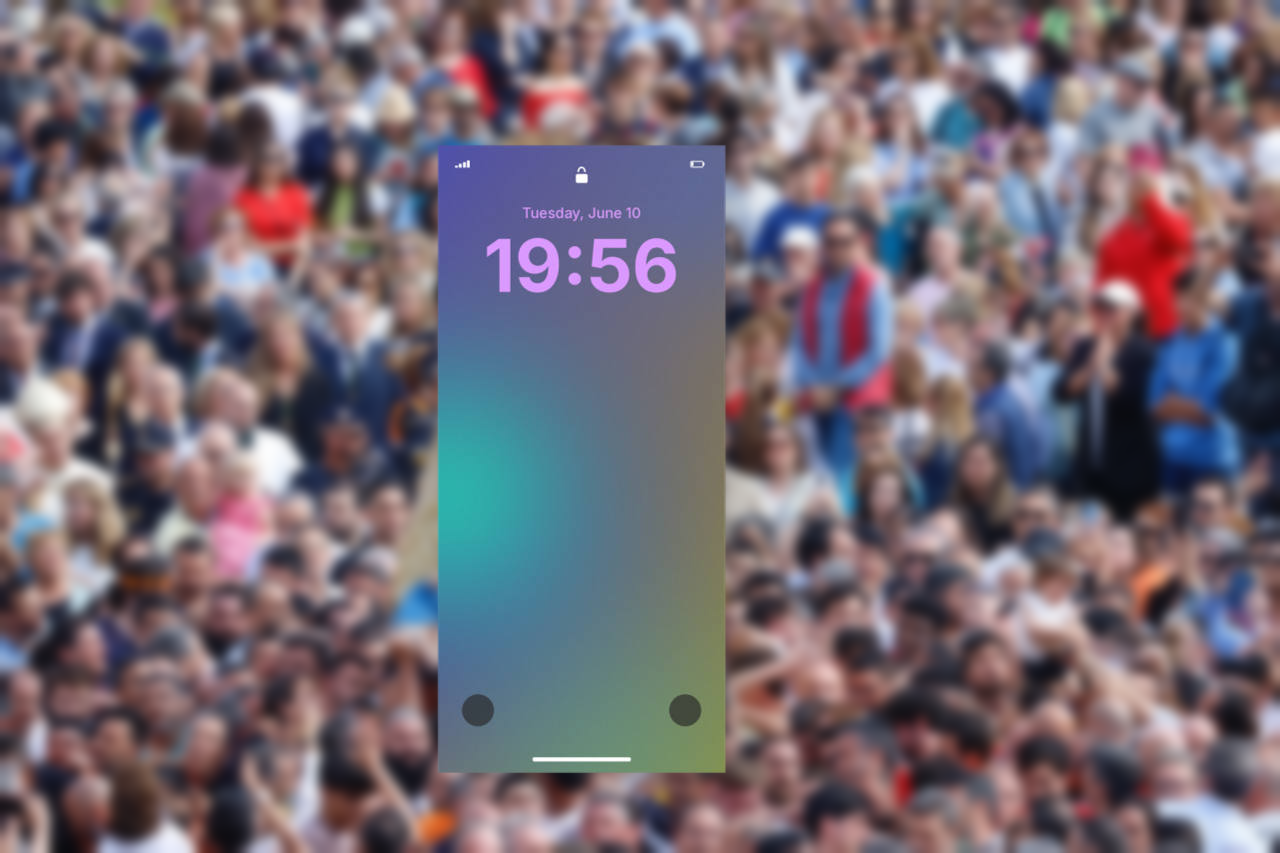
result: **19:56**
